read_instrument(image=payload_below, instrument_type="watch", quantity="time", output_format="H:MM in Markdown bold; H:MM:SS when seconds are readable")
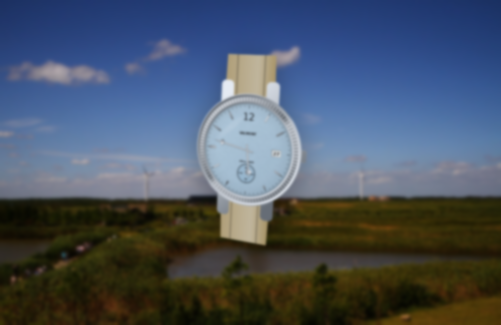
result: **5:47**
